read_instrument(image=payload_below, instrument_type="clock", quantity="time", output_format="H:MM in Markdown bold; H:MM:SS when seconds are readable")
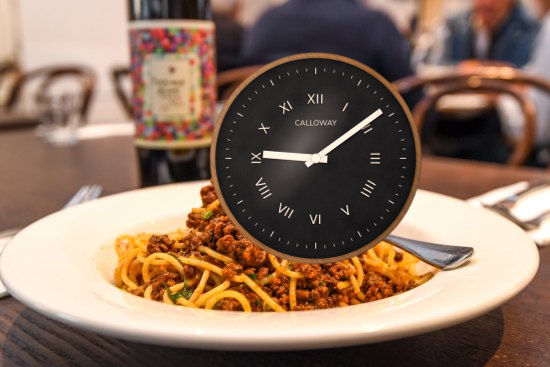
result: **9:09**
